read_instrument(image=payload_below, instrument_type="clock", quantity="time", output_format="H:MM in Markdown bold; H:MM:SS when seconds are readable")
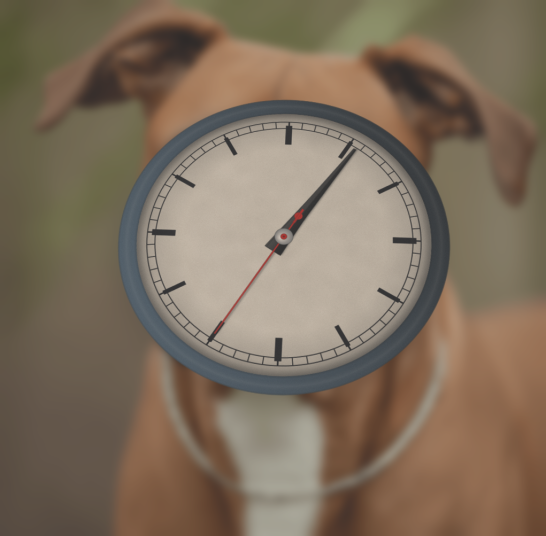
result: **1:05:35**
